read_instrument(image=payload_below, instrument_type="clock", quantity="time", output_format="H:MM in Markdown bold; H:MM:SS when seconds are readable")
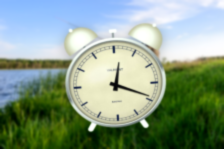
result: **12:19**
